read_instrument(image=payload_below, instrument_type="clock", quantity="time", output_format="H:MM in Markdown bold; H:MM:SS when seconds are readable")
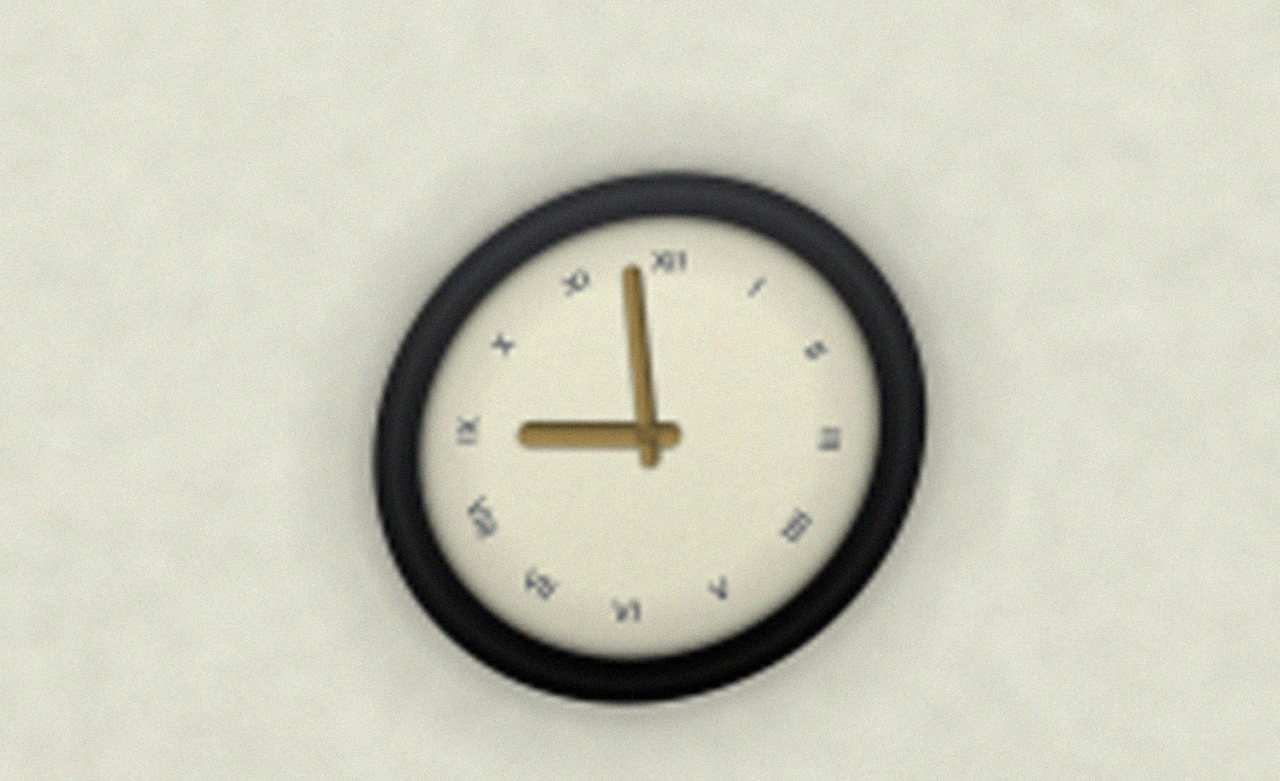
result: **8:58**
